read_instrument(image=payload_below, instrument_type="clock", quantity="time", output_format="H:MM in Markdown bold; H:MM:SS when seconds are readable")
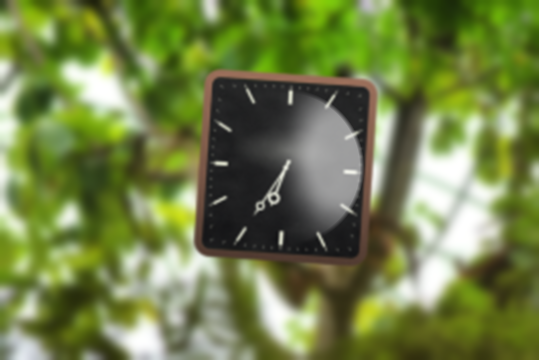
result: **6:35**
